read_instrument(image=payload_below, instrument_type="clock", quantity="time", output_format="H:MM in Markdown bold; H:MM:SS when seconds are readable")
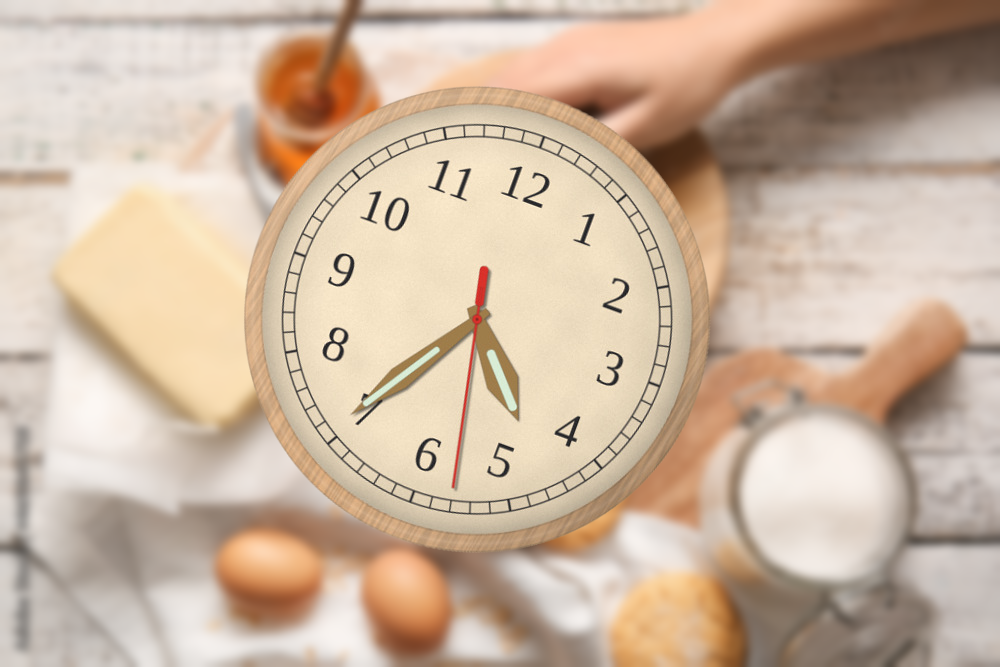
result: **4:35:28**
